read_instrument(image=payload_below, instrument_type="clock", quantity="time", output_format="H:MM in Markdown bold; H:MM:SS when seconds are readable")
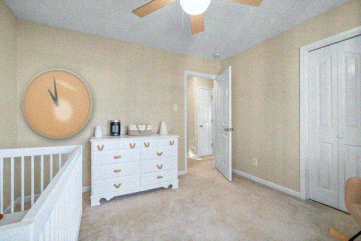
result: **10:59**
